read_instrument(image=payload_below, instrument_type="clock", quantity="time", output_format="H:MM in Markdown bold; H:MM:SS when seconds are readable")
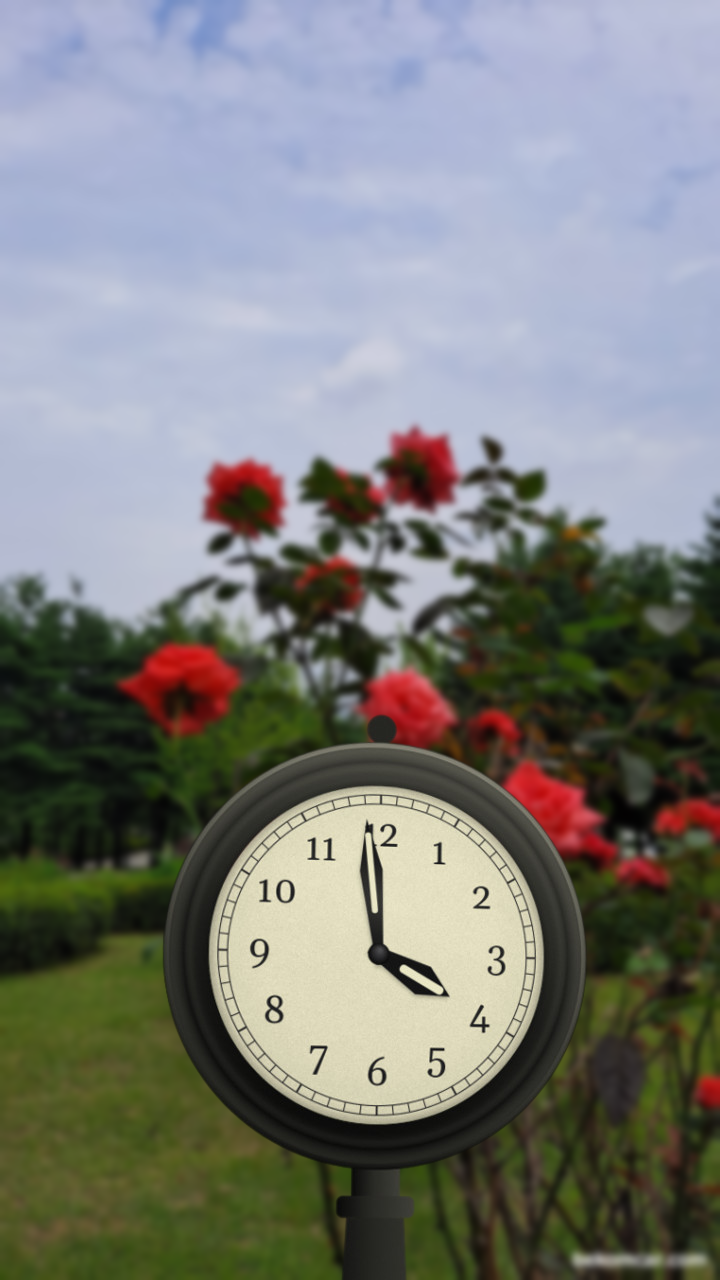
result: **3:59**
